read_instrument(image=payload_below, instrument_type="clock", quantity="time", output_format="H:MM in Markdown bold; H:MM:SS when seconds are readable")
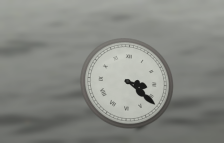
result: **3:21**
